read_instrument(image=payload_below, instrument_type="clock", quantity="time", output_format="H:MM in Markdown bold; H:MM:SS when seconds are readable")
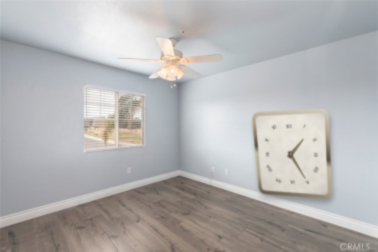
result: **1:25**
